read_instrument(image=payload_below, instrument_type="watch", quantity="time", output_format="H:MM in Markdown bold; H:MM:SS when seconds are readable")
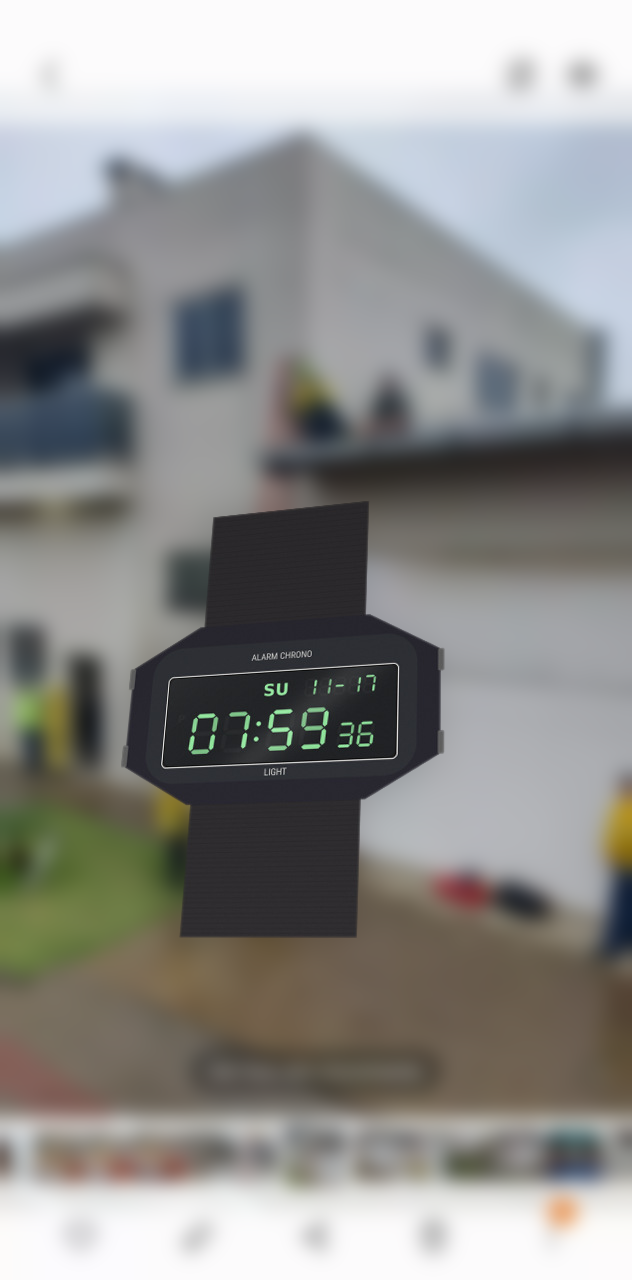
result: **7:59:36**
